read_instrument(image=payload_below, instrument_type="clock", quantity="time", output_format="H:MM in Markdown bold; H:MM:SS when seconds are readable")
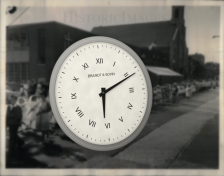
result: **6:11**
